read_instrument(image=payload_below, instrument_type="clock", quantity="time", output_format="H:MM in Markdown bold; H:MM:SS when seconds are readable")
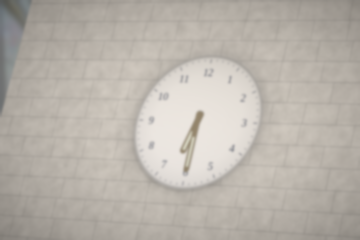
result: **6:30**
